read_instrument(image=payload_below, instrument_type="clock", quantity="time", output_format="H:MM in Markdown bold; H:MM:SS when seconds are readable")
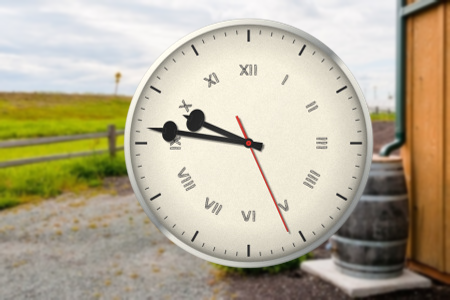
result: **9:46:26**
